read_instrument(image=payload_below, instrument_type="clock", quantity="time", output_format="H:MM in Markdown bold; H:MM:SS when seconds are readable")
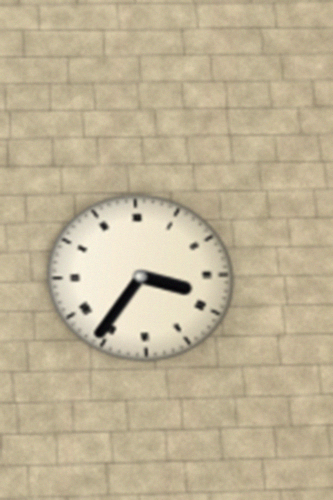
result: **3:36**
